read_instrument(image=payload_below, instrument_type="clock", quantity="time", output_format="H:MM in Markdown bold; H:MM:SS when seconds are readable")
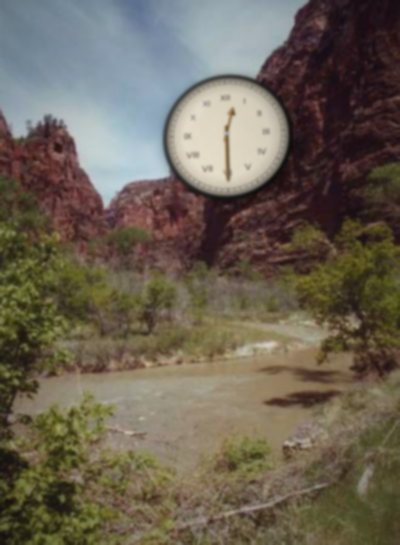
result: **12:30**
